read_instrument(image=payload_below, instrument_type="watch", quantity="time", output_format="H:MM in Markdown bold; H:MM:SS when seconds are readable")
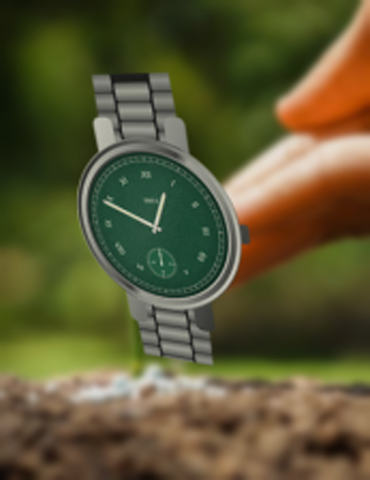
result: **12:49**
